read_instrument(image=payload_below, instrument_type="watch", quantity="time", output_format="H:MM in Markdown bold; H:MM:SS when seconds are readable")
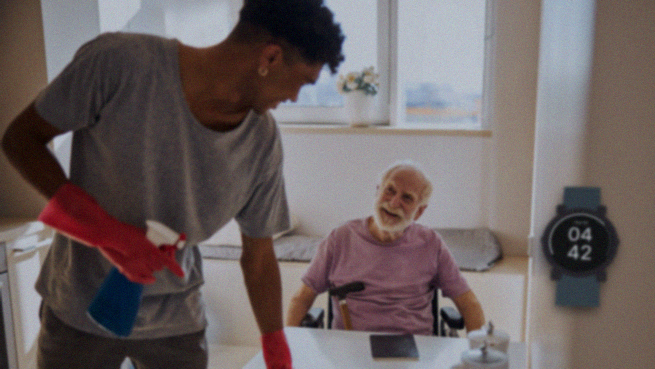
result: **4:42**
